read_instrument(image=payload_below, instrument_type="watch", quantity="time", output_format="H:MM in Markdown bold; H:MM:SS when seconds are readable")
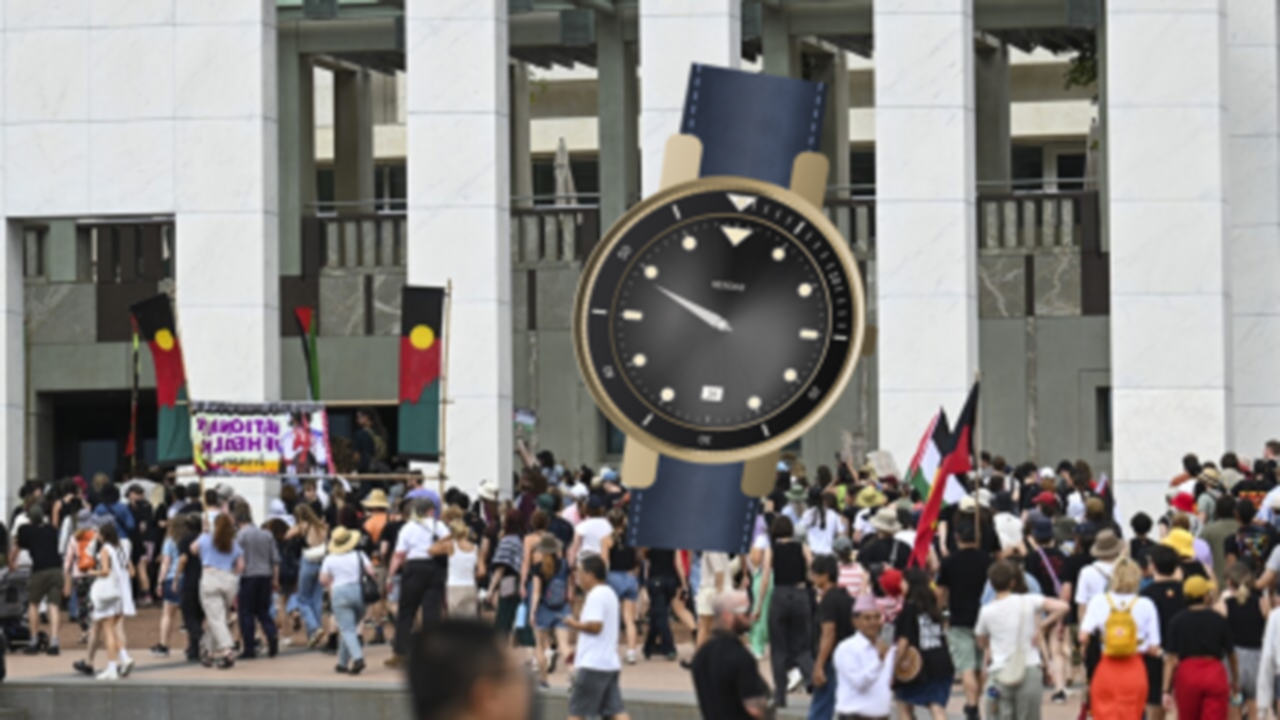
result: **9:49**
